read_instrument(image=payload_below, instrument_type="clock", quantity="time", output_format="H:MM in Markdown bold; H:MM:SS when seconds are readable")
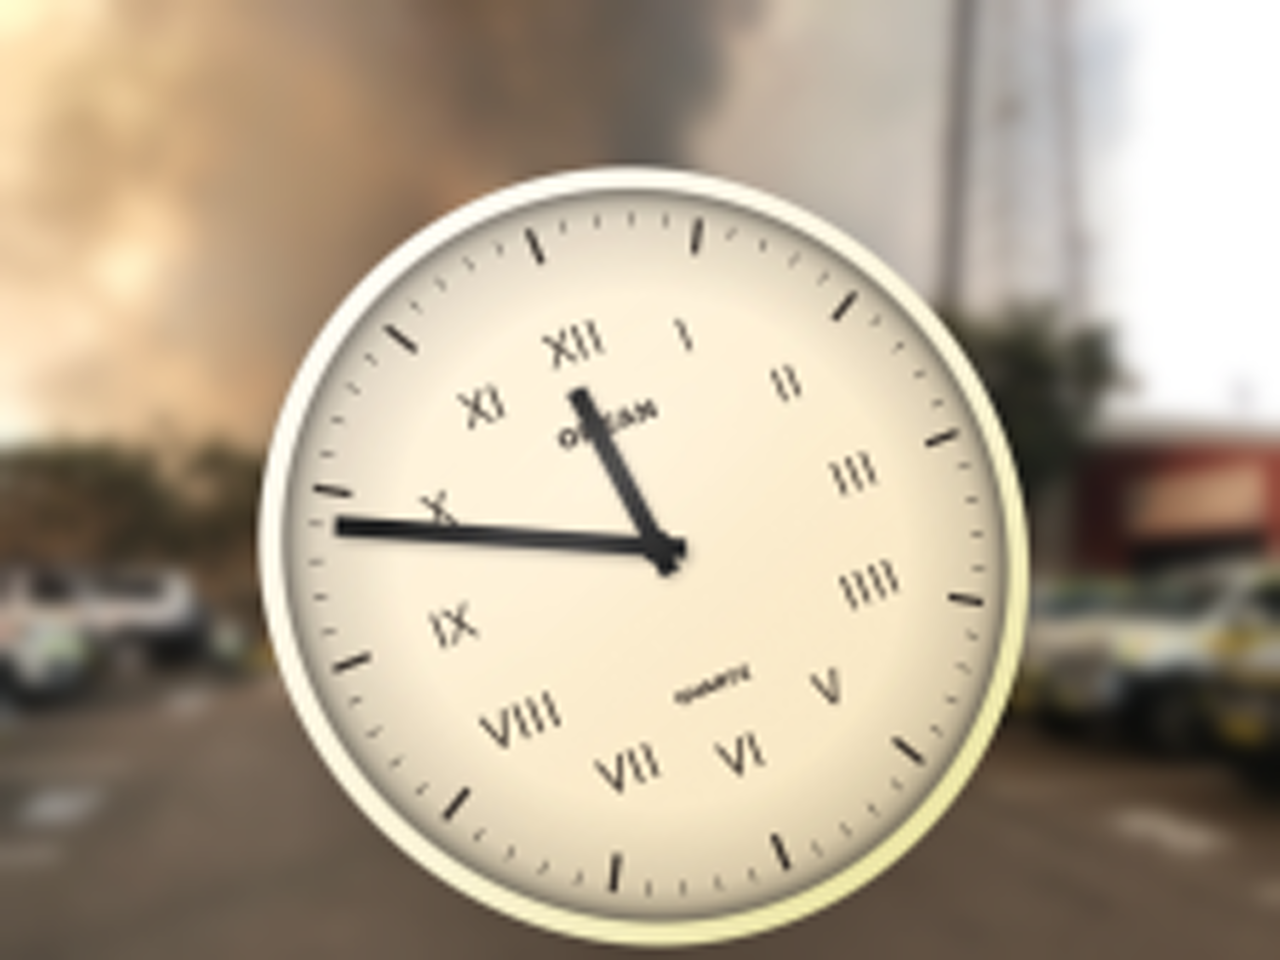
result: **11:49**
